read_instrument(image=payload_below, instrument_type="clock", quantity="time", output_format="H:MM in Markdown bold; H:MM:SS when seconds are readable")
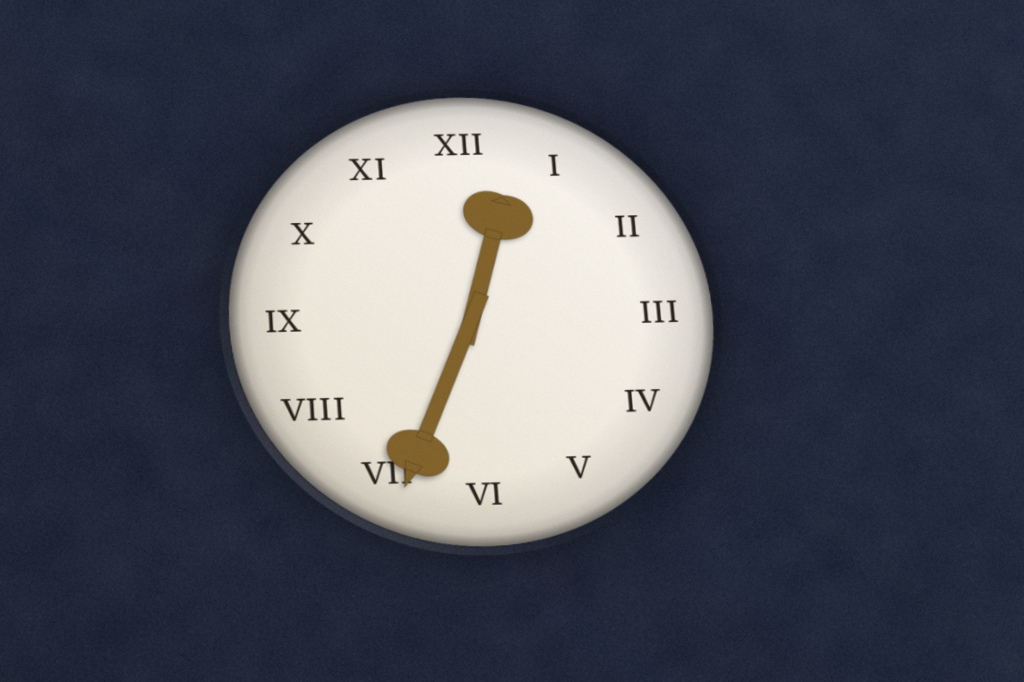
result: **12:34**
